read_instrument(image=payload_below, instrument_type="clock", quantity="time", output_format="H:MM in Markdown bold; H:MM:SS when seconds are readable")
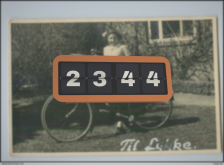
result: **23:44**
